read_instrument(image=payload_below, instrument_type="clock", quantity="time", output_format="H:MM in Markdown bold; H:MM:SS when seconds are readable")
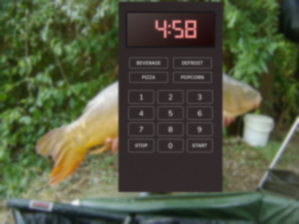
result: **4:58**
